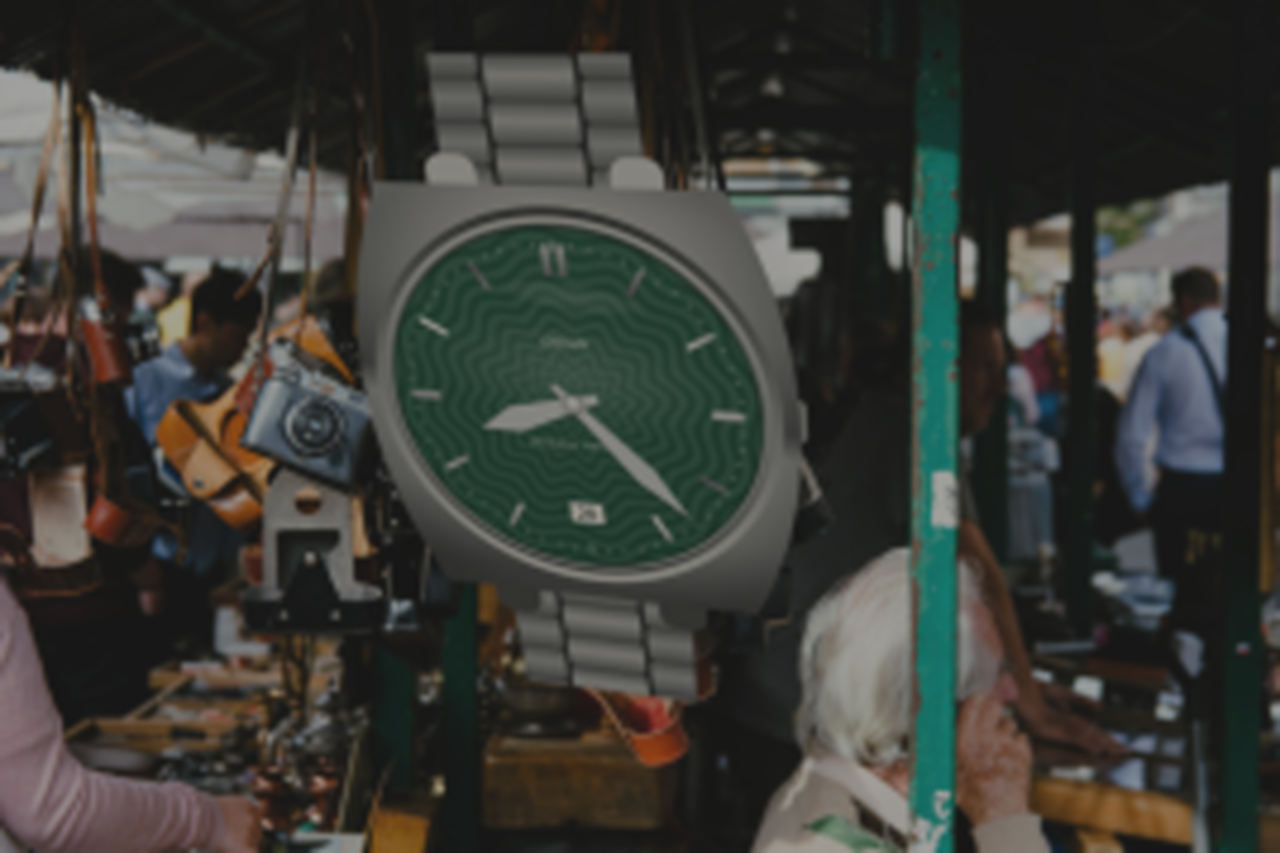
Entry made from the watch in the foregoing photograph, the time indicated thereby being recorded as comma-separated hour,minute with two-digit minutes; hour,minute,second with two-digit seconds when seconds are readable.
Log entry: 8,23
